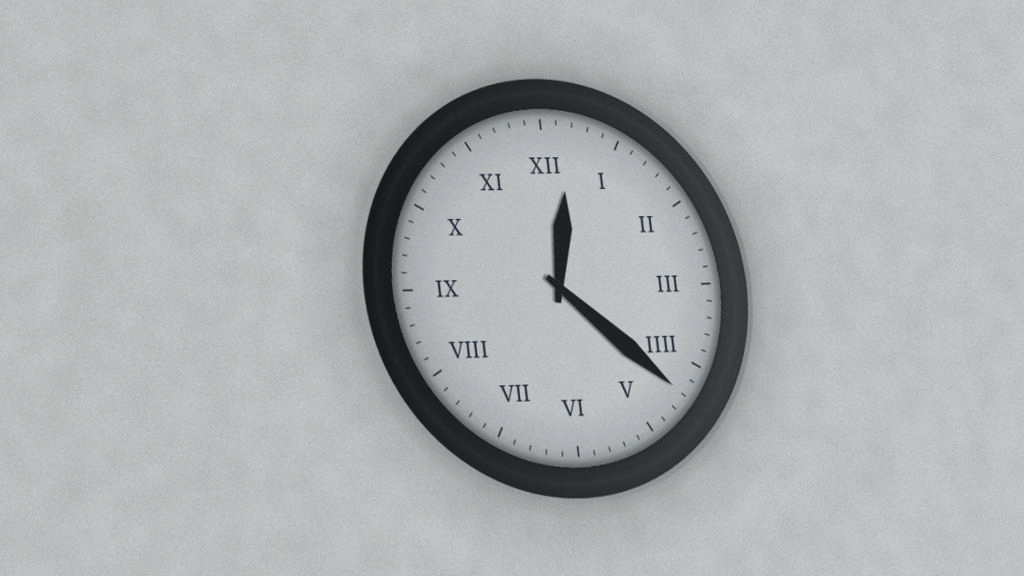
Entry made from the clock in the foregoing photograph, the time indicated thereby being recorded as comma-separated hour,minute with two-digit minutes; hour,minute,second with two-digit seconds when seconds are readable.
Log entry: 12,22
